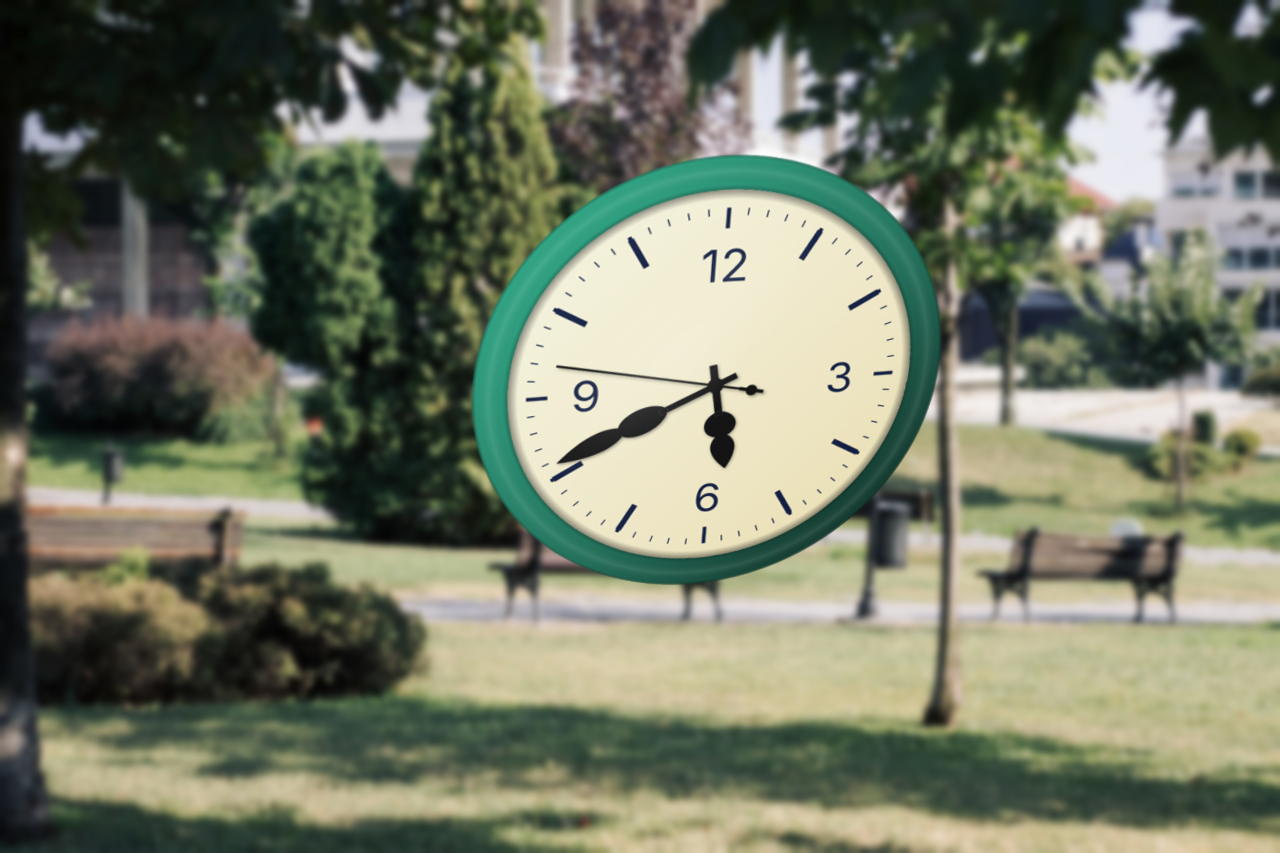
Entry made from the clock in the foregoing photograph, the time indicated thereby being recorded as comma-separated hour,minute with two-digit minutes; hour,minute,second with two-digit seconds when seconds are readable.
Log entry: 5,40,47
